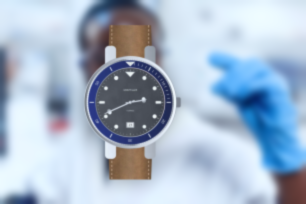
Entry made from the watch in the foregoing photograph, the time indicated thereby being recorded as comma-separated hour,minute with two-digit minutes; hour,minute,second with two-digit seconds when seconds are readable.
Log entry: 2,41
